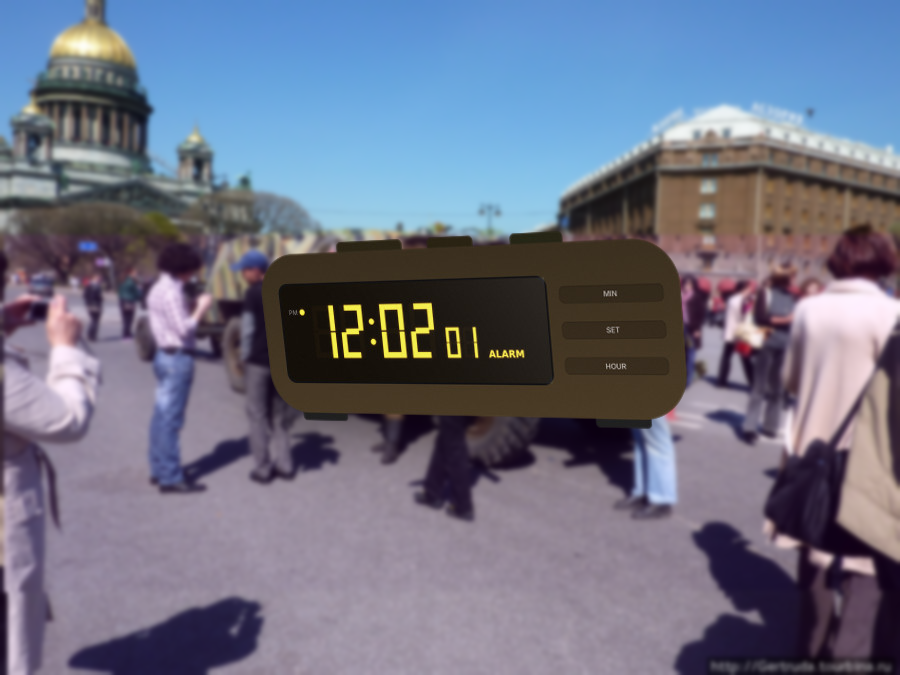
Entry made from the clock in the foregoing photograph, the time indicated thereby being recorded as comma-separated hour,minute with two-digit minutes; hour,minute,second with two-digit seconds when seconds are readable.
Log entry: 12,02,01
